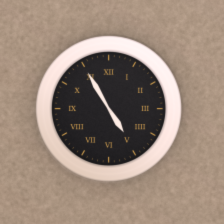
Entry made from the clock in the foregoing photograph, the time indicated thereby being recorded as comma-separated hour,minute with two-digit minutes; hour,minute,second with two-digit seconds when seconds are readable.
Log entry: 4,55
